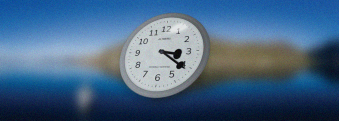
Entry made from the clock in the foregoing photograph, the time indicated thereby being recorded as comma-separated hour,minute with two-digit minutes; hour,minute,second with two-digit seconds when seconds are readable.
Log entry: 3,21
